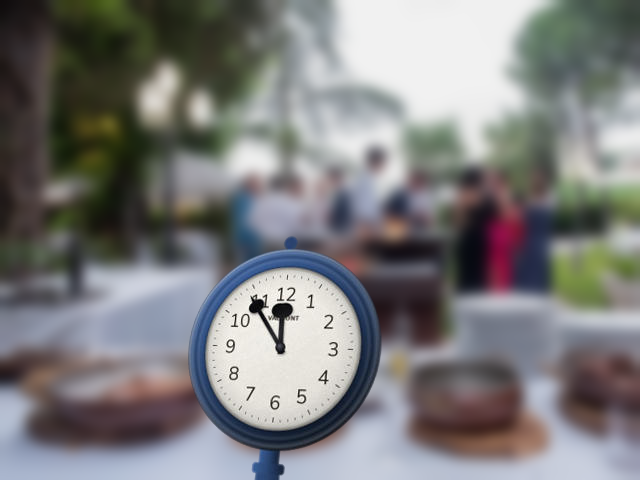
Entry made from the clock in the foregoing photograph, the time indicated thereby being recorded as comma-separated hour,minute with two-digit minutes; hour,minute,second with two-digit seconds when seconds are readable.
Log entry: 11,54
